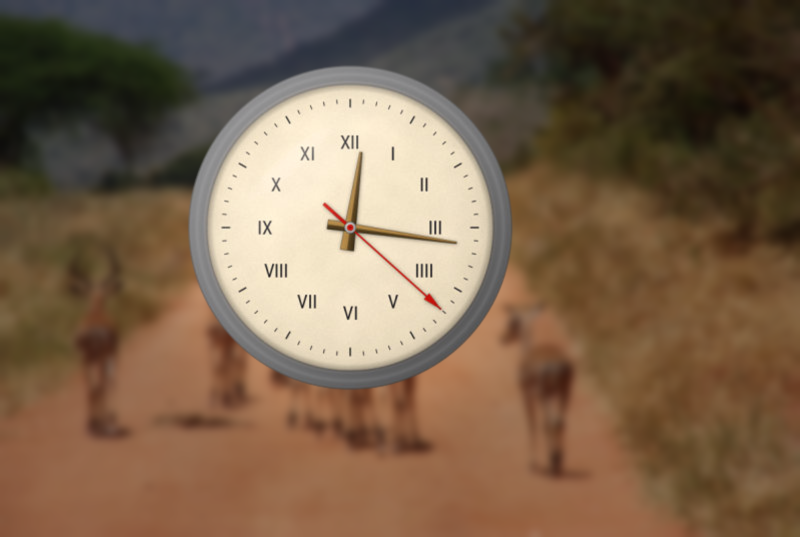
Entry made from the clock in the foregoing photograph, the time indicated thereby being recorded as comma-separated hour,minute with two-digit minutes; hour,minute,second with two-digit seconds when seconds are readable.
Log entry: 12,16,22
